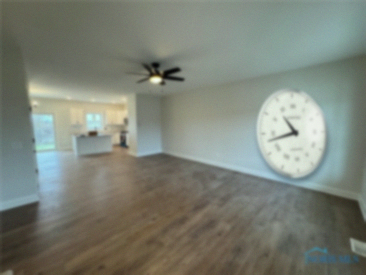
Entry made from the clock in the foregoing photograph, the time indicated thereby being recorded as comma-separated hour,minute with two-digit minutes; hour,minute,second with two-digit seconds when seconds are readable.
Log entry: 10,43
